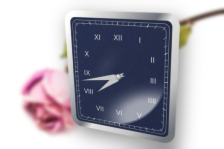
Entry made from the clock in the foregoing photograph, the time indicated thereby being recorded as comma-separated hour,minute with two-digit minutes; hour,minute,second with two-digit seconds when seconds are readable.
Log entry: 7,43
